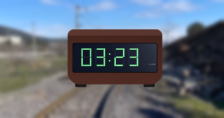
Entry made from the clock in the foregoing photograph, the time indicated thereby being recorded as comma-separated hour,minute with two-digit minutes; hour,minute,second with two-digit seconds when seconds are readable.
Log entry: 3,23
